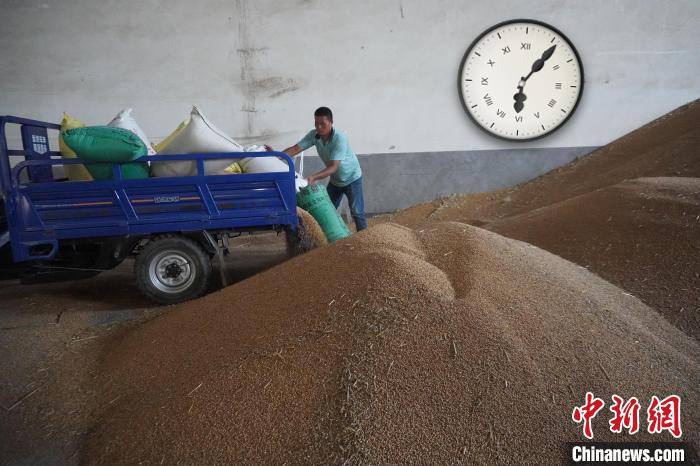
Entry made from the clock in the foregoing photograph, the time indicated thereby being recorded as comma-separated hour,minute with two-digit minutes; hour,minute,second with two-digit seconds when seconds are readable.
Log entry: 6,06
